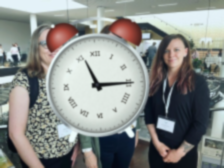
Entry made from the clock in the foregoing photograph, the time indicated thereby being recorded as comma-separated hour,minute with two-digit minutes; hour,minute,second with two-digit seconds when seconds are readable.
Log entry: 11,15
